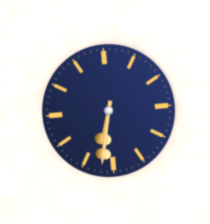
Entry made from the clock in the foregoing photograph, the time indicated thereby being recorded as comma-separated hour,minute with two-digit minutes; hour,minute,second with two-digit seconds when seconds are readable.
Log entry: 6,32
